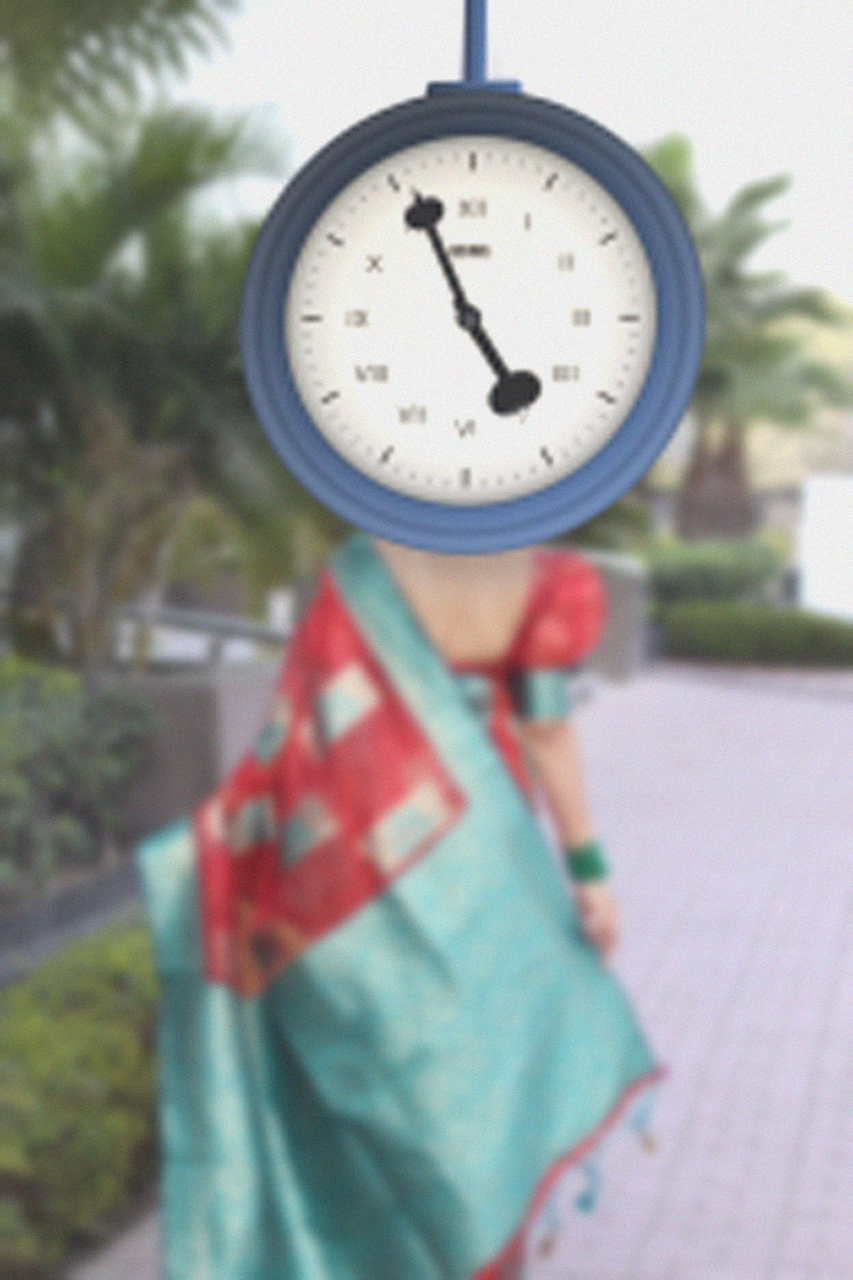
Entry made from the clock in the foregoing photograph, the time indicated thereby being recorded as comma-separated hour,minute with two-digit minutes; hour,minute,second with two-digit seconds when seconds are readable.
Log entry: 4,56
